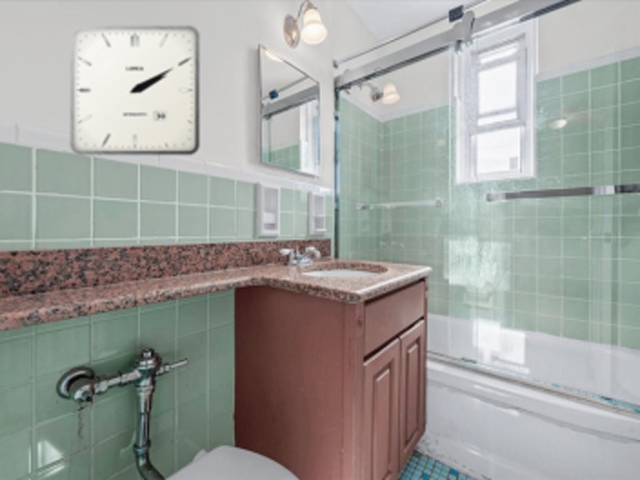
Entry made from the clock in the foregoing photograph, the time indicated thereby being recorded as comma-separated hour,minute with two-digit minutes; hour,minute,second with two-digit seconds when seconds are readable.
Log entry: 2,10
